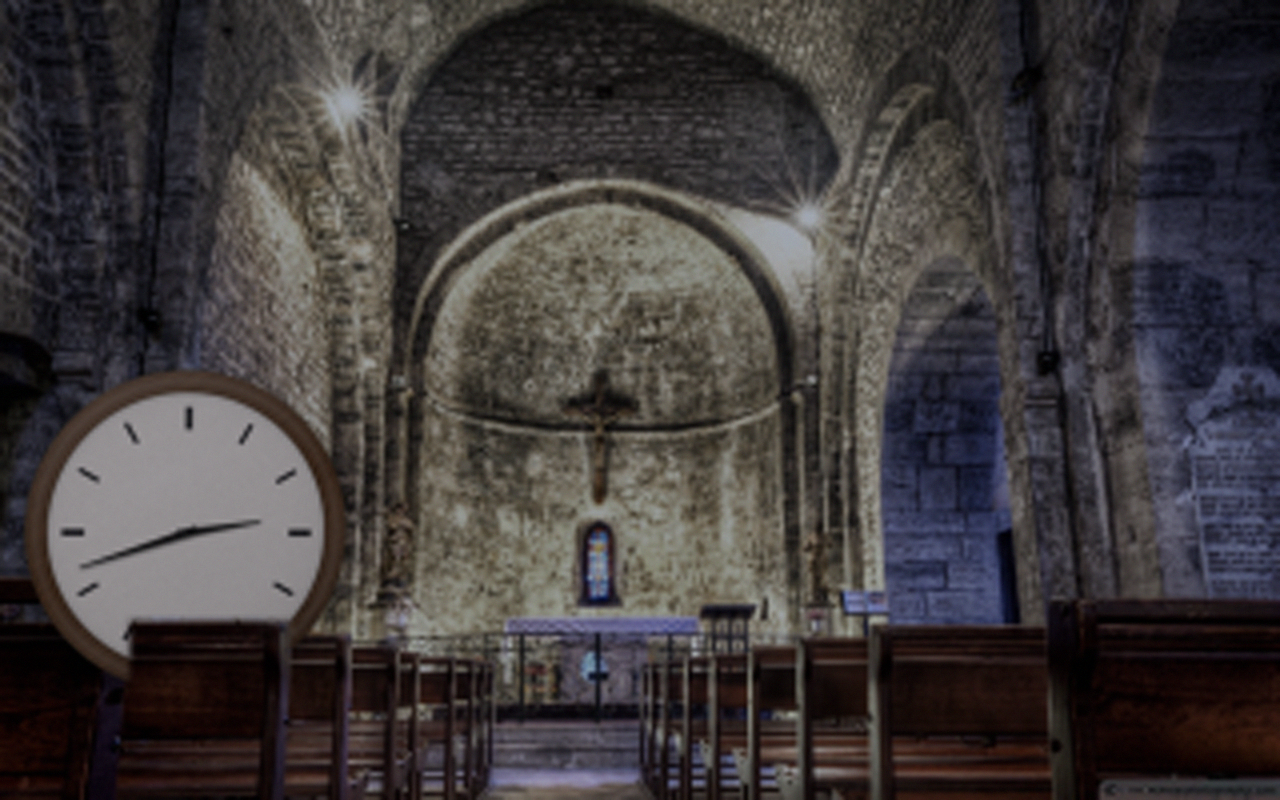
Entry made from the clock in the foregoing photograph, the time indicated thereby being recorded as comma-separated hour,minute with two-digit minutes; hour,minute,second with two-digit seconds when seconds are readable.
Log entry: 2,42
